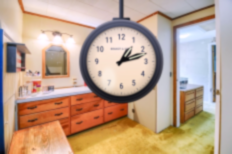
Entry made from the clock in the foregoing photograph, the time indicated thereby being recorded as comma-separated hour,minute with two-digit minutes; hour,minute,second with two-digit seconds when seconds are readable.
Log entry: 1,12
